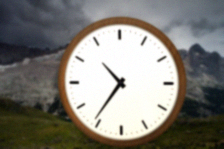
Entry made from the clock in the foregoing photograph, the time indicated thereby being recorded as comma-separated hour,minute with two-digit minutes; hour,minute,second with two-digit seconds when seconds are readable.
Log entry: 10,36
